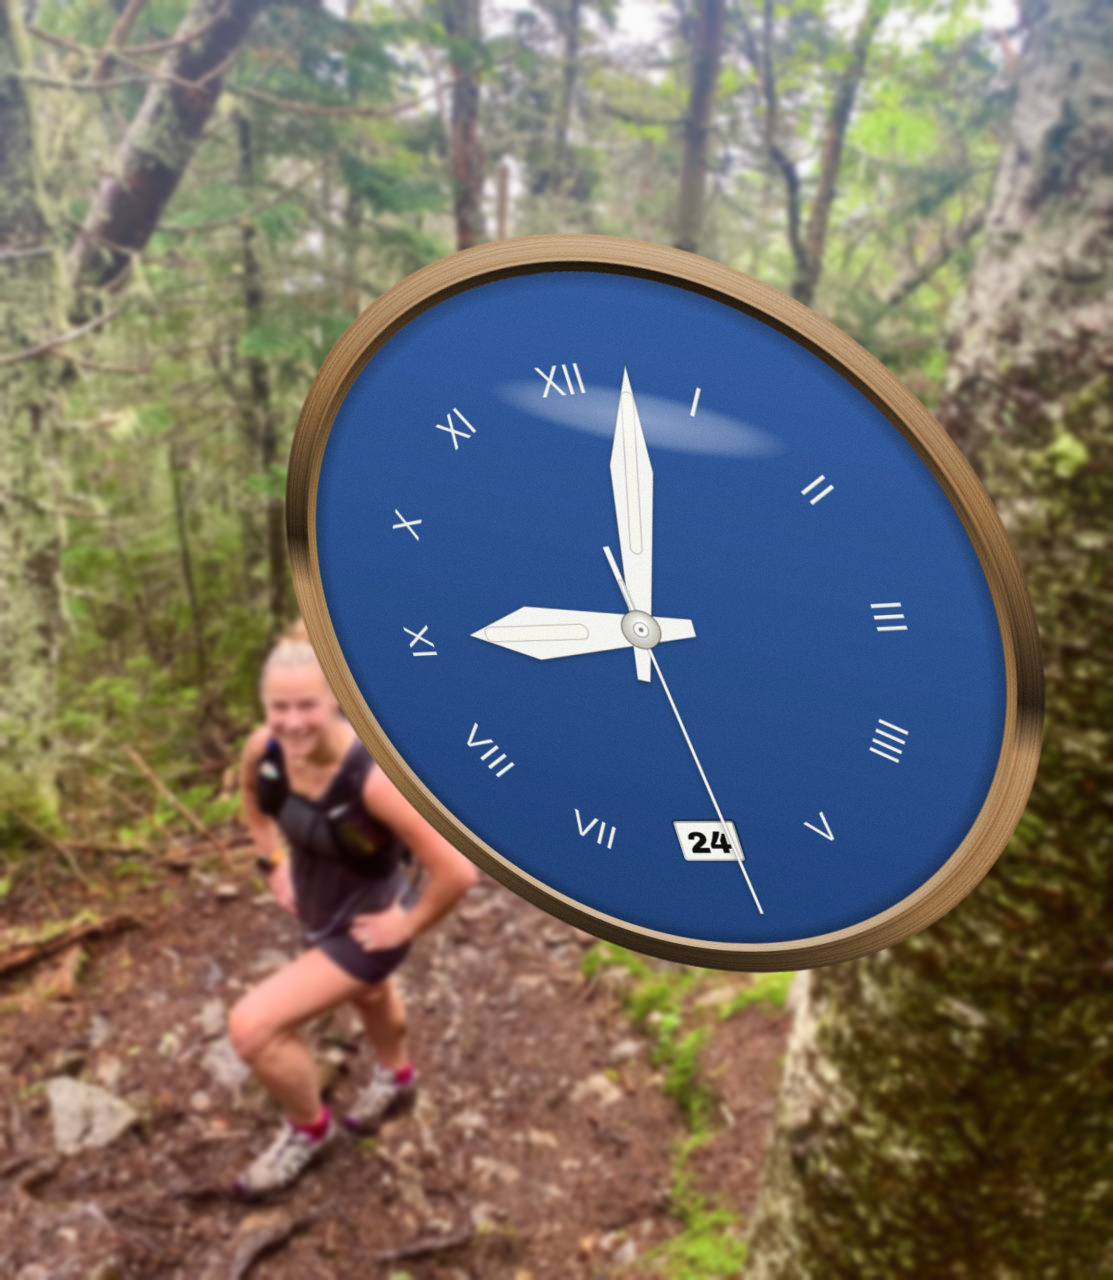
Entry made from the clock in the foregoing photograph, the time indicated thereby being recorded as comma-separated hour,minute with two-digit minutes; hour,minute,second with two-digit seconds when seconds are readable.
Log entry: 9,02,29
